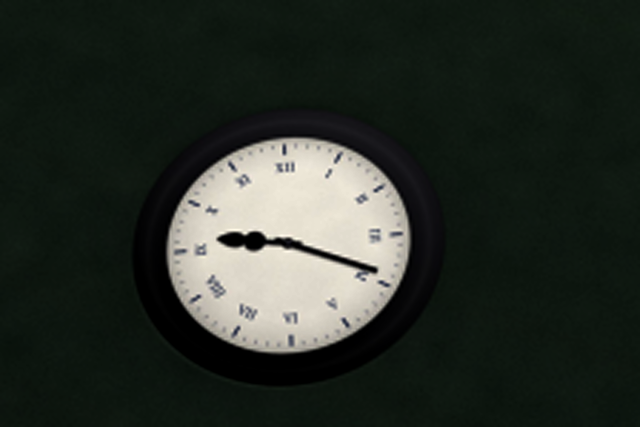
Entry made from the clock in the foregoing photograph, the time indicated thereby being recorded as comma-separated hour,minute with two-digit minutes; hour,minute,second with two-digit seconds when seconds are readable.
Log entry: 9,19
